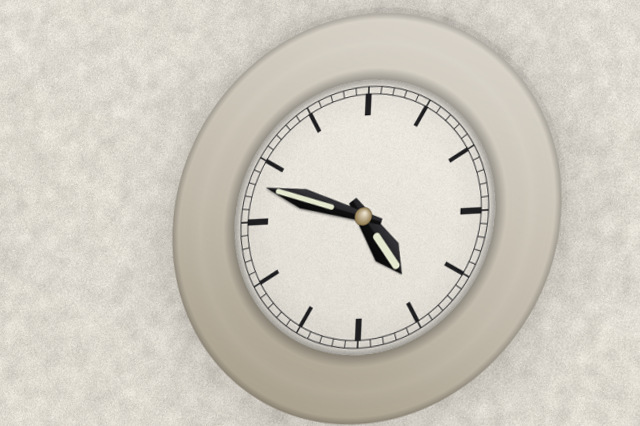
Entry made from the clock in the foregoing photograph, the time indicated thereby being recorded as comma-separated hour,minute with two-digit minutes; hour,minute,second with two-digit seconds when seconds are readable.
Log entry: 4,48
